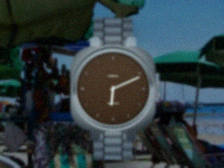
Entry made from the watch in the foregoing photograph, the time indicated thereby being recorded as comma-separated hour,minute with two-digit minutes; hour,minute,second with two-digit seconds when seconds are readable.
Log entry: 6,11
